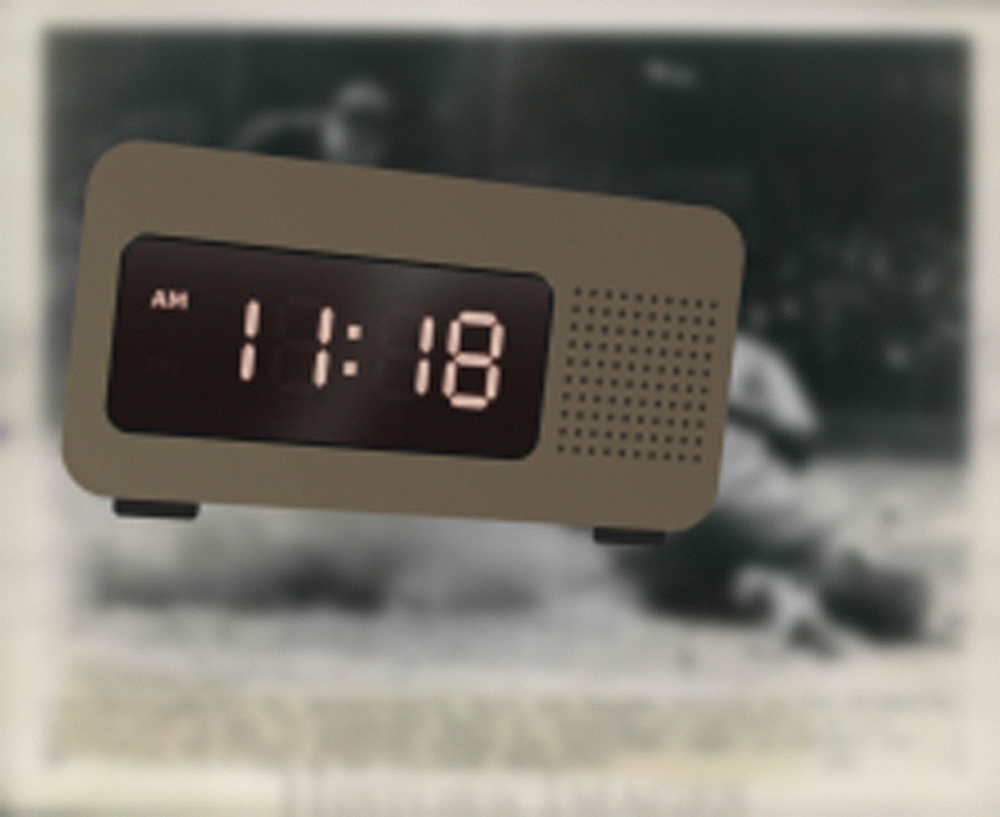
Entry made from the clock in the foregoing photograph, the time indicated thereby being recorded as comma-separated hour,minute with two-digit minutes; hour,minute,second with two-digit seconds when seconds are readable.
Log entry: 11,18
